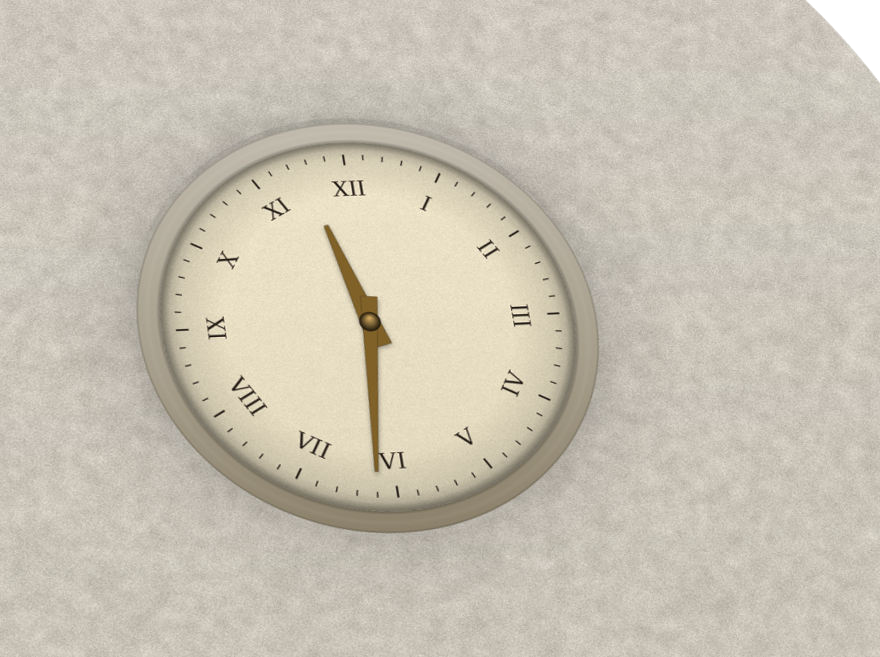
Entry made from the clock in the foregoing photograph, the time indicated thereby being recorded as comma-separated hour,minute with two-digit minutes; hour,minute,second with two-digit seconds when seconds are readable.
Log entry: 11,31
